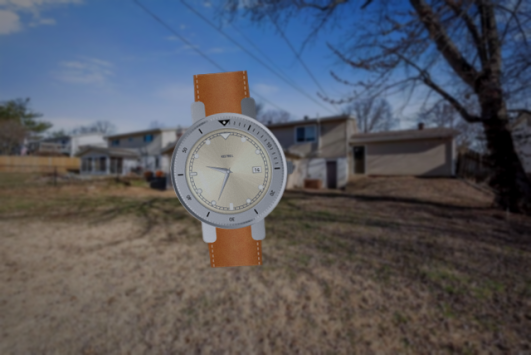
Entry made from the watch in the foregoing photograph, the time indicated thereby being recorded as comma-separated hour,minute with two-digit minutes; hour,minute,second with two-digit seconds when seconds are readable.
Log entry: 9,34
